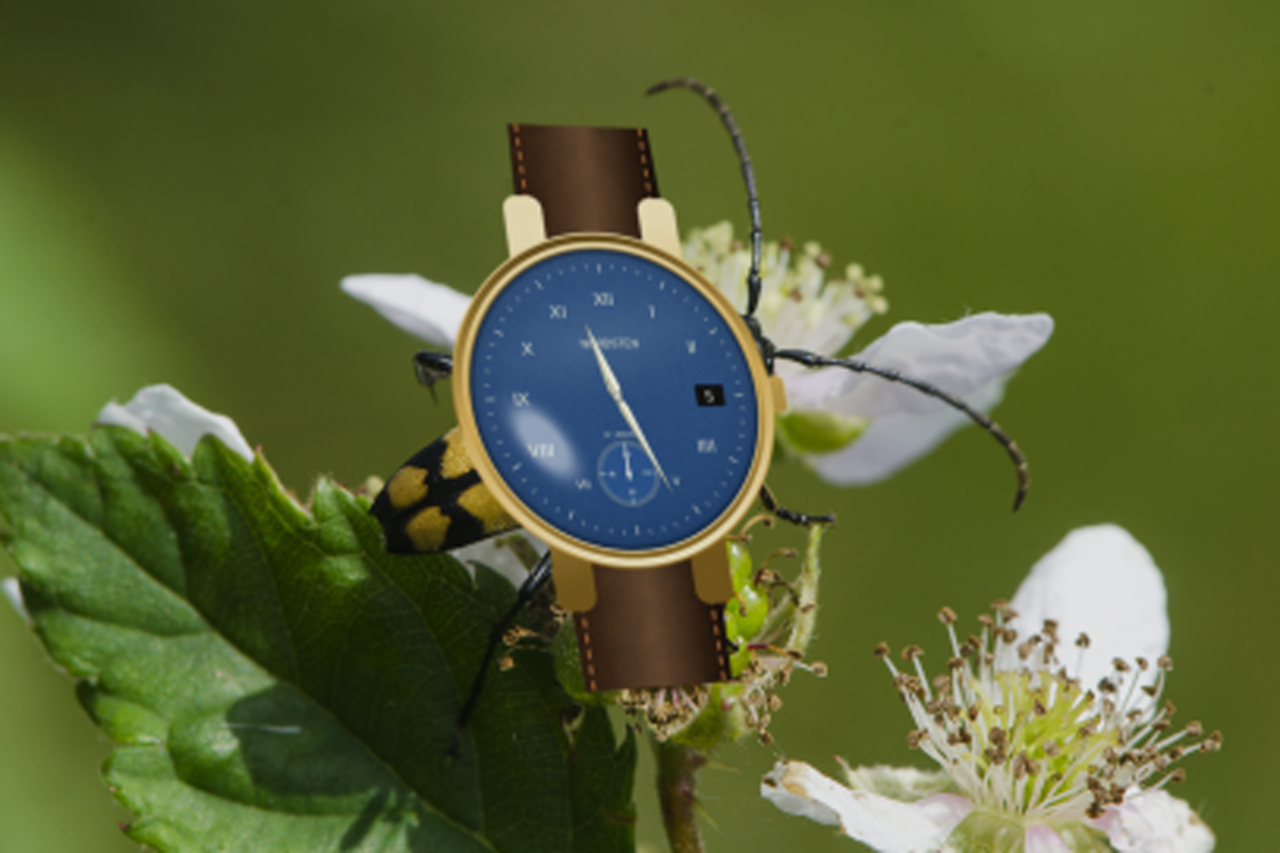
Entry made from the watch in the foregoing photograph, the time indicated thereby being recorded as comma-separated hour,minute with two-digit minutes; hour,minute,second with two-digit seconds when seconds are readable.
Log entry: 11,26
